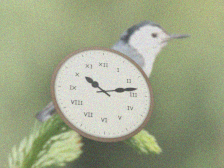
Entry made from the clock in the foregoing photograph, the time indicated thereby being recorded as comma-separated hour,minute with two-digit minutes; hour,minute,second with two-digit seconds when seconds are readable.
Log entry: 10,13
